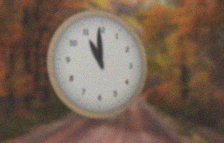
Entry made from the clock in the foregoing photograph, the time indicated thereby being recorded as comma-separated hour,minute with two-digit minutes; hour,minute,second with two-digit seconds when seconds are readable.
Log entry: 10,59
